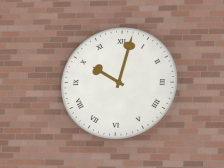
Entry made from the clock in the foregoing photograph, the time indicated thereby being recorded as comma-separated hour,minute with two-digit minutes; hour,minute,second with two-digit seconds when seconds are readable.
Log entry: 10,02
